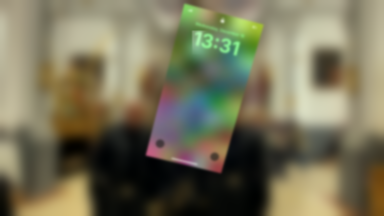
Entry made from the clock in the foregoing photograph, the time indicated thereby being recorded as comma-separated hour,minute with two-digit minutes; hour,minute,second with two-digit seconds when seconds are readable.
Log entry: 13,31
